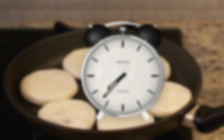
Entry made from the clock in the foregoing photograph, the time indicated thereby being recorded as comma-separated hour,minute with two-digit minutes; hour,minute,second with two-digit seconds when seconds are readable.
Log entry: 7,37
